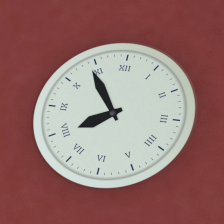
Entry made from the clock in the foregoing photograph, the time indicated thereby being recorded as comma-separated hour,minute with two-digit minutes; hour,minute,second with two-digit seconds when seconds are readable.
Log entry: 7,54
